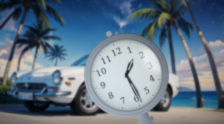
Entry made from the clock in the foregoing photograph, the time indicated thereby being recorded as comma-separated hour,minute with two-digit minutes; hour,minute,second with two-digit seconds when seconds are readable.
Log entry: 1,29
